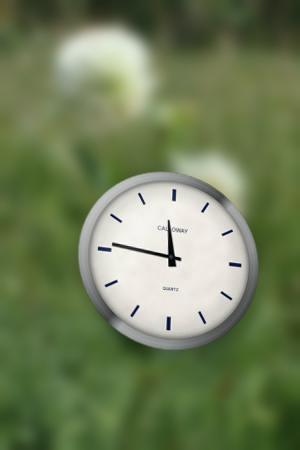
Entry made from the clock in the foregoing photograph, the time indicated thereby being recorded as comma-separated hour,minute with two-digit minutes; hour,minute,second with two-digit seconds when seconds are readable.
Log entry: 11,46
